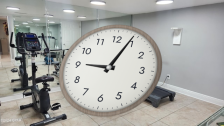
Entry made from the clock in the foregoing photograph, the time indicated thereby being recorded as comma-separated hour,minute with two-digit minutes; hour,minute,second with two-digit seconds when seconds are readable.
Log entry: 9,04
